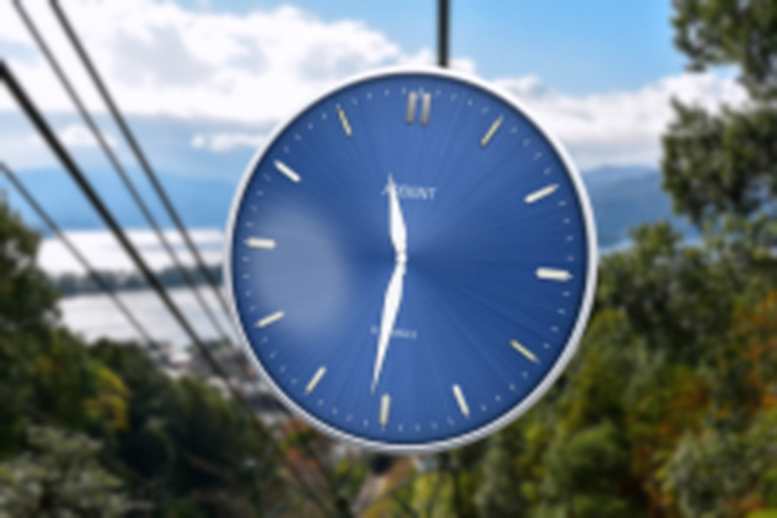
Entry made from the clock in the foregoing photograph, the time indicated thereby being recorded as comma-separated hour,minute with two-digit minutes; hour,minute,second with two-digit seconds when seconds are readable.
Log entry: 11,31
